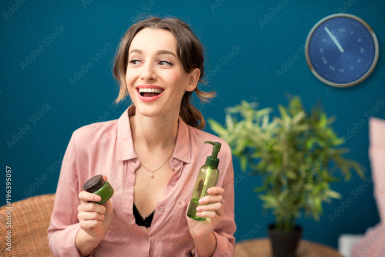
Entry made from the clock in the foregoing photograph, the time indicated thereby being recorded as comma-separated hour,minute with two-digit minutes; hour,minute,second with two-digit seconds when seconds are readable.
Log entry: 10,54
